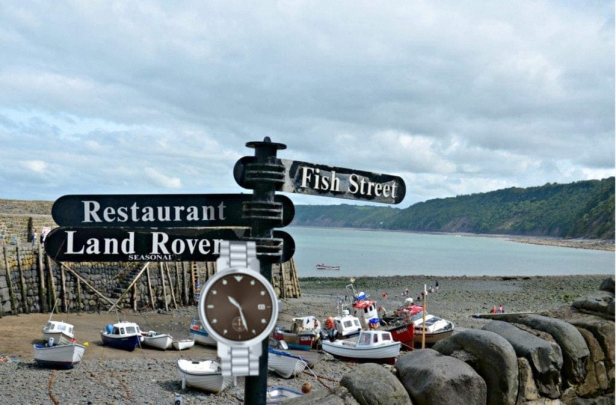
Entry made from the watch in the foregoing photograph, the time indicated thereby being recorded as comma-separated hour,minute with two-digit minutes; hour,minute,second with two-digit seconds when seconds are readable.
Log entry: 10,27
